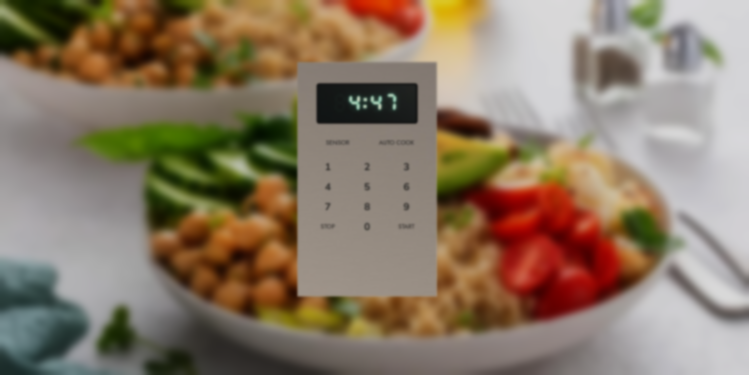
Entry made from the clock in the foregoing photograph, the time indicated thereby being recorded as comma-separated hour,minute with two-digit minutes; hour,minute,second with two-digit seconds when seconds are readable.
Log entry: 4,47
